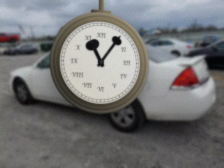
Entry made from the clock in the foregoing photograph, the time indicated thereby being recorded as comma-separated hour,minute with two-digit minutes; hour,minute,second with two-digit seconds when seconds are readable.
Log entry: 11,06
